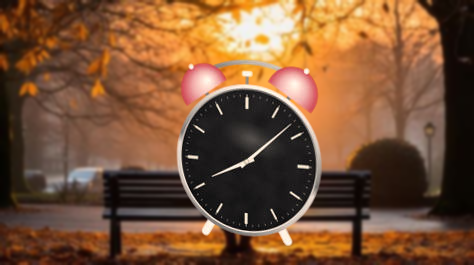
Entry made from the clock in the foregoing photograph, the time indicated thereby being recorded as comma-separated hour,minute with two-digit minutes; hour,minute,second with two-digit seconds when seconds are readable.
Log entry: 8,08
